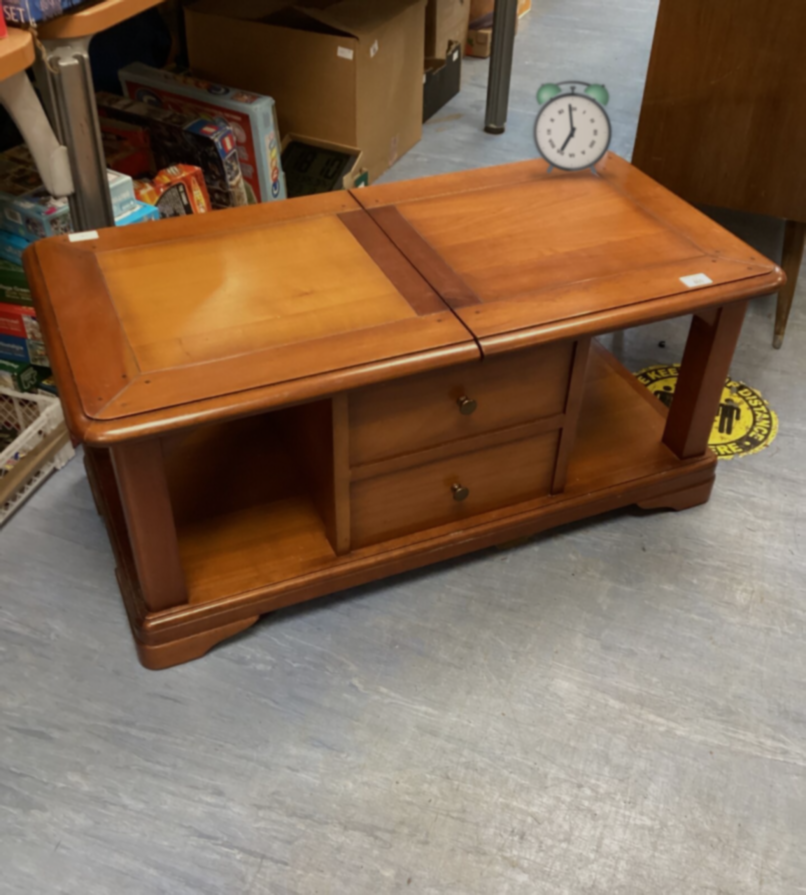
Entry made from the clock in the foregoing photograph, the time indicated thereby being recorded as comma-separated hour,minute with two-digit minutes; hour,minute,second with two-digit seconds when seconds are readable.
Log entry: 6,59
